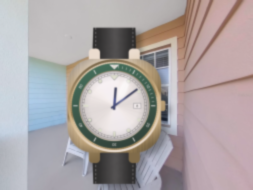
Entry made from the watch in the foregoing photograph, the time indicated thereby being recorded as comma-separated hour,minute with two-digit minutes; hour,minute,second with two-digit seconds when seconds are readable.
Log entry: 12,09
